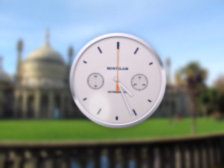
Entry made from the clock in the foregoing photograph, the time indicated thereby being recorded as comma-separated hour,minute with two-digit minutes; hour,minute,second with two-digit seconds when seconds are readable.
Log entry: 4,26
